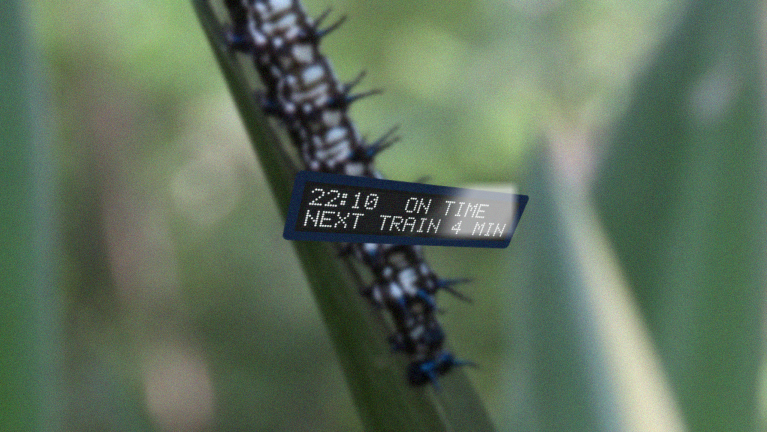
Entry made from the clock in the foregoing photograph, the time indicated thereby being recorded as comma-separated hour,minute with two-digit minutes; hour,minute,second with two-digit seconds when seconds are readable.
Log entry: 22,10
